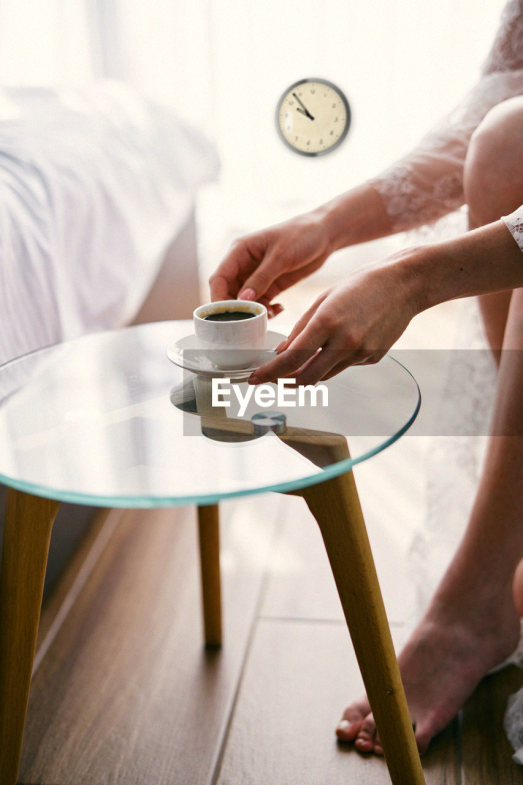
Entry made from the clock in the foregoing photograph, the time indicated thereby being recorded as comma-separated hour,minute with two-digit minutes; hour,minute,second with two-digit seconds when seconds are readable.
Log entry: 9,53
